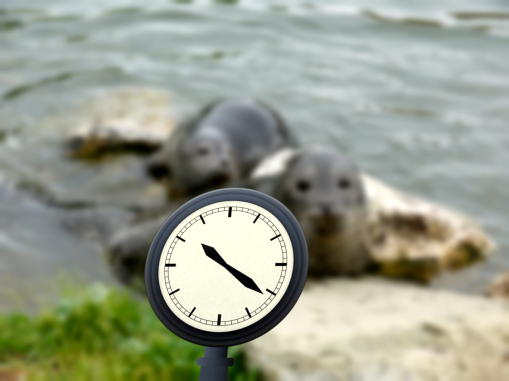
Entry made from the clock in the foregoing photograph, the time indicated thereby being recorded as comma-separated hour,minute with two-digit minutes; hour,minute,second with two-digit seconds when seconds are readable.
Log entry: 10,21
